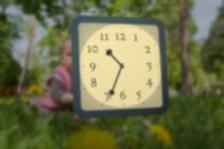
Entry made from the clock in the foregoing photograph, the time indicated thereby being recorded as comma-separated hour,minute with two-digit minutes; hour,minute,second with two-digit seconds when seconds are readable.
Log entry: 10,34
